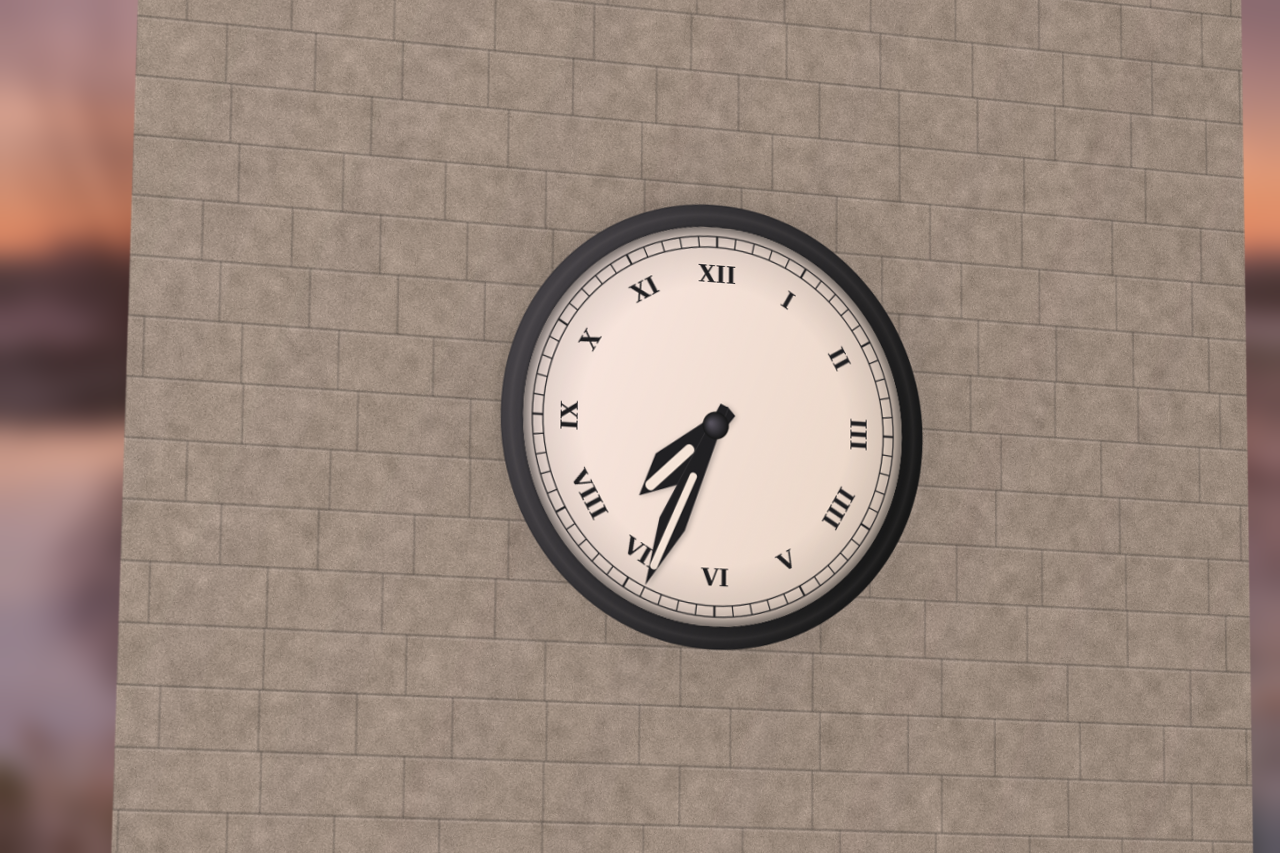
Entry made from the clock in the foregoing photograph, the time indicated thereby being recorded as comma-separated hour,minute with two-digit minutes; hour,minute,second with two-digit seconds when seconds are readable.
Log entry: 7,34
